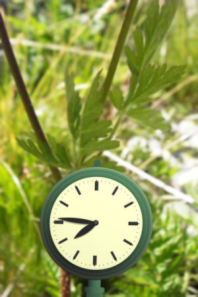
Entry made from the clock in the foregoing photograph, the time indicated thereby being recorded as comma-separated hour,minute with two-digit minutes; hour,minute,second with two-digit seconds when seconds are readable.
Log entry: 7,46
